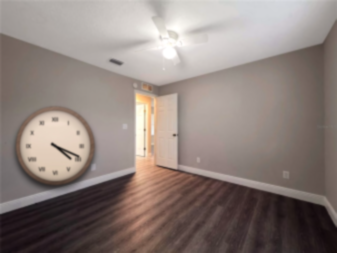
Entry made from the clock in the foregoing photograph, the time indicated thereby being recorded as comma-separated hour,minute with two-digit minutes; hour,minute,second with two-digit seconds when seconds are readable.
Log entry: 4,19
